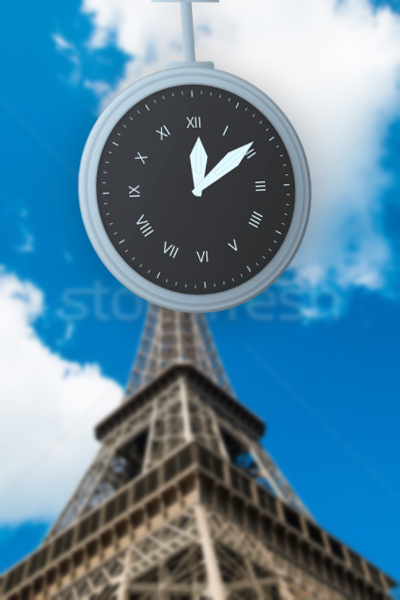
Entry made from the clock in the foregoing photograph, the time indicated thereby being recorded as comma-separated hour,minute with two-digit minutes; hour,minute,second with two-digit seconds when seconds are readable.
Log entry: 12,09
